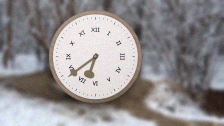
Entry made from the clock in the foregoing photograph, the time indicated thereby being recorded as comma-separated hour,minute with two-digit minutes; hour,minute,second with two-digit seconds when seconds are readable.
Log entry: 6,39
